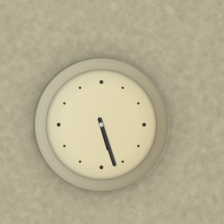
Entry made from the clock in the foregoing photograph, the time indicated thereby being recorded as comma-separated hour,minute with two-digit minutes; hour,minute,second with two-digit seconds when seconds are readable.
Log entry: 5,27
